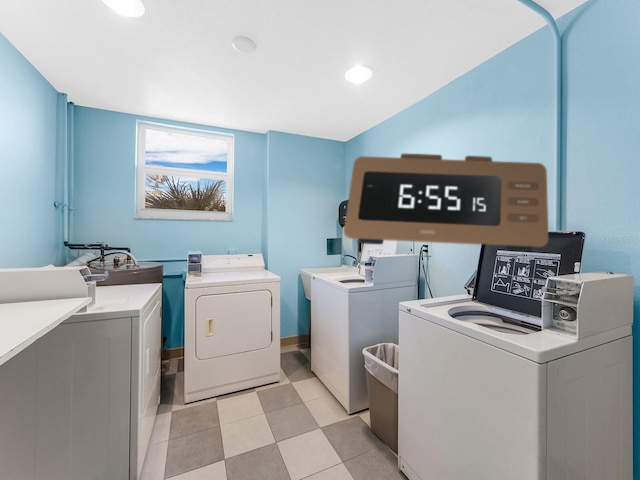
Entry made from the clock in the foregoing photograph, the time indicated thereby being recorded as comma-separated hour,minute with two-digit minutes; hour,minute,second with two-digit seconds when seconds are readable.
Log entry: 6,55,15
